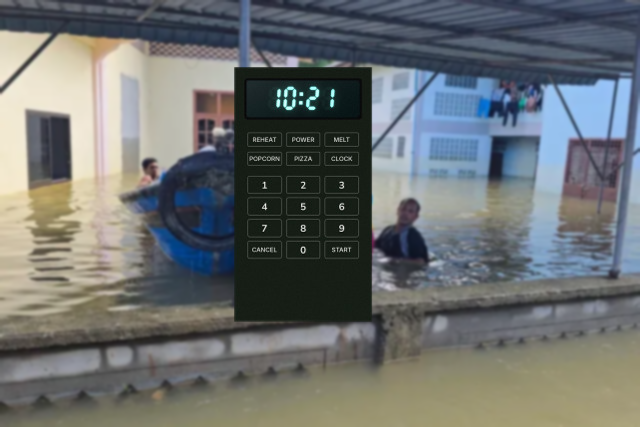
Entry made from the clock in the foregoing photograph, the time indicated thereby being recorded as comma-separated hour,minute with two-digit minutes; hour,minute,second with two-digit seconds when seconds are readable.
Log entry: 10,21
